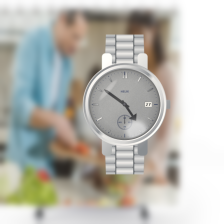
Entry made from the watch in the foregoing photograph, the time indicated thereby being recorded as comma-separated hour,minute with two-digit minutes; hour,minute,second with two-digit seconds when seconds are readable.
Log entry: 4,51
